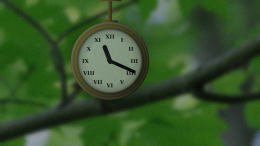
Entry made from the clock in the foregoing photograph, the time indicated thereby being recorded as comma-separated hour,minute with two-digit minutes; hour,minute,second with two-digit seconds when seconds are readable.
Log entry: 11,19
